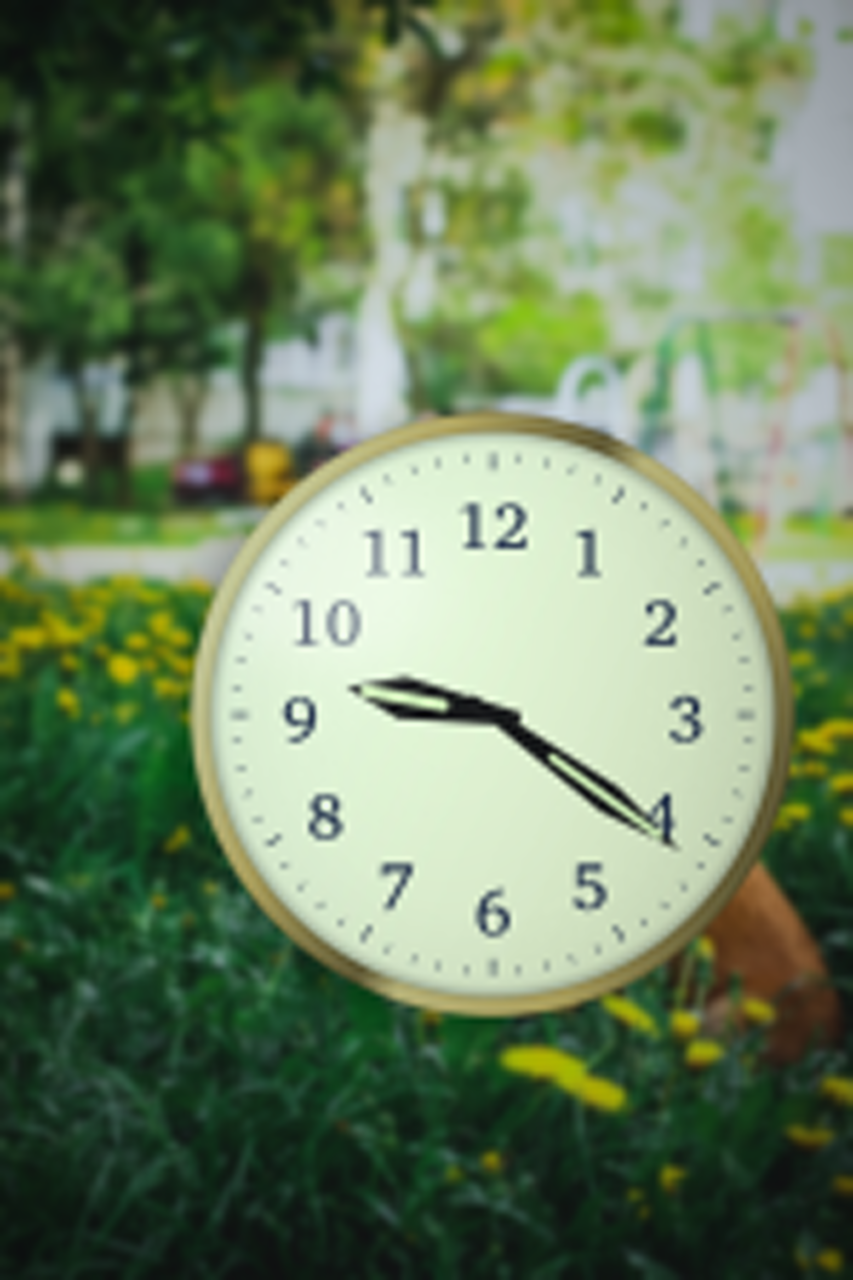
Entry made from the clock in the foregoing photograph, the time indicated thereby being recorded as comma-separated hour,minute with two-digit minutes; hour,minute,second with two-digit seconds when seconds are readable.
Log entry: 9,21
